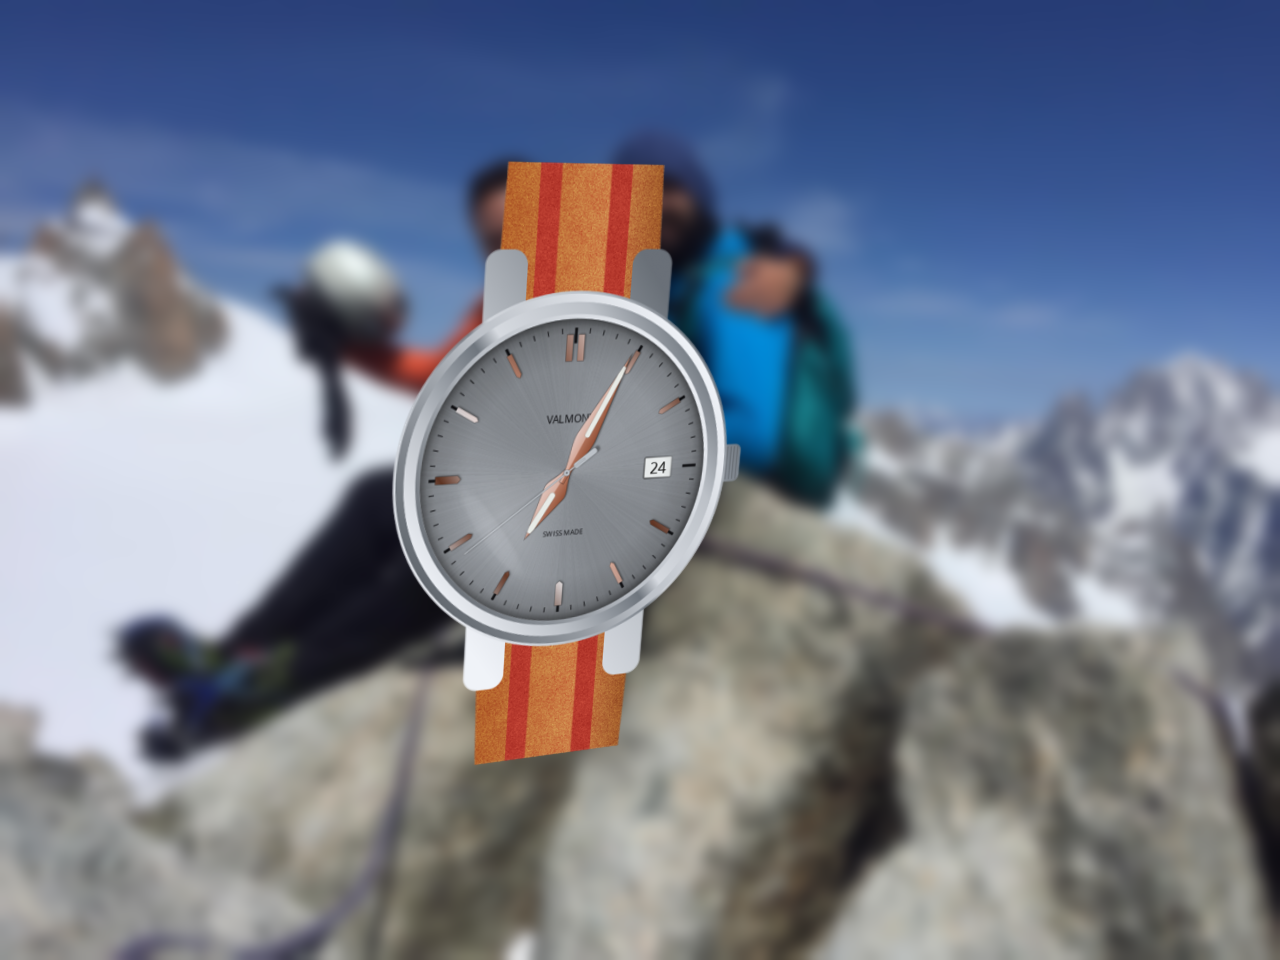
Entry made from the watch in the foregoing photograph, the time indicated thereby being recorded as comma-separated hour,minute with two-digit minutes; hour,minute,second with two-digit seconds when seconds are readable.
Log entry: 7,04,39
